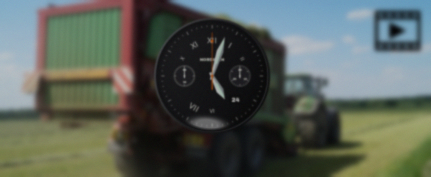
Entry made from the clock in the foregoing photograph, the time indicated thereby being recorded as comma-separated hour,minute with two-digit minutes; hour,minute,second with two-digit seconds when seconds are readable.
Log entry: 5,03
